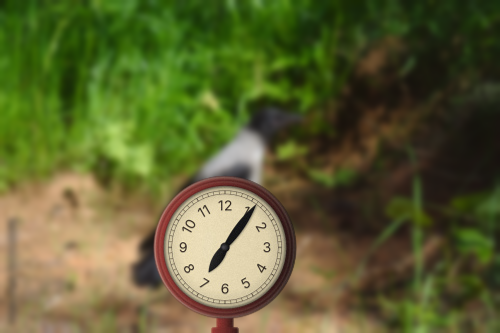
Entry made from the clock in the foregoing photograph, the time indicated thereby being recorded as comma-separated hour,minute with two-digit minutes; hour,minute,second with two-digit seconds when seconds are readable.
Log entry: 7,06
